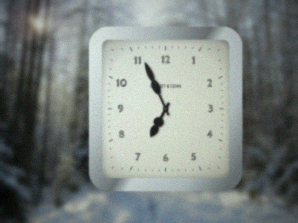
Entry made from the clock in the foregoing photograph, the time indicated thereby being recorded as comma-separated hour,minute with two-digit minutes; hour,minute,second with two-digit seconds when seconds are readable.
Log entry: 6,56
